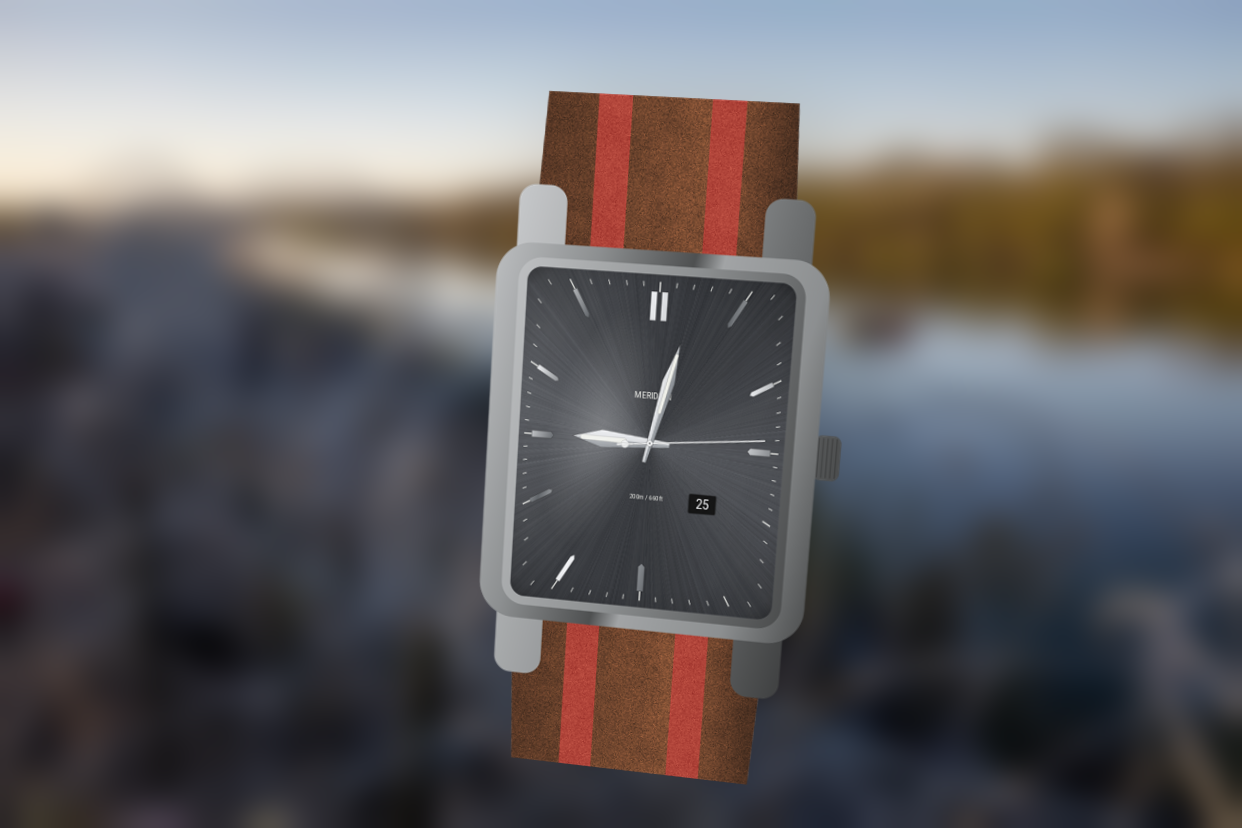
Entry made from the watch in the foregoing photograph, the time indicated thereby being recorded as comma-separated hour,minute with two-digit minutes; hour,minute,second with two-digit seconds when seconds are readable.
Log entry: 9,02,14
